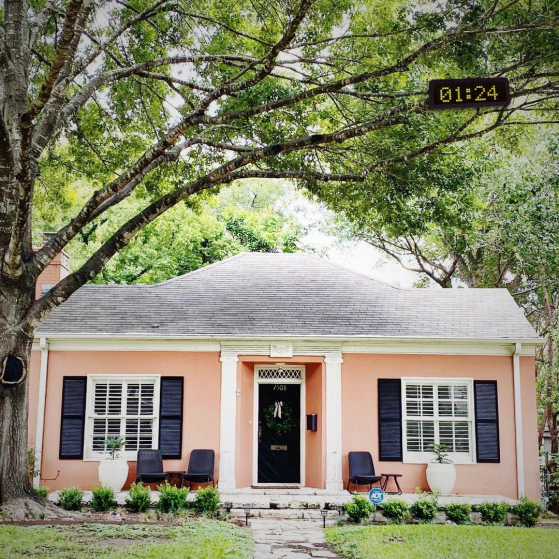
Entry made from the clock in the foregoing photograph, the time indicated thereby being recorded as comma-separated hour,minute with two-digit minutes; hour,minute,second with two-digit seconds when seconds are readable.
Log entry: 1,24
